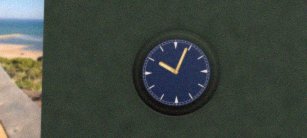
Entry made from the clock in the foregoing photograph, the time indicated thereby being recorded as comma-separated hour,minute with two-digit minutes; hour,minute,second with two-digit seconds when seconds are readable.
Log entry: 10,04
